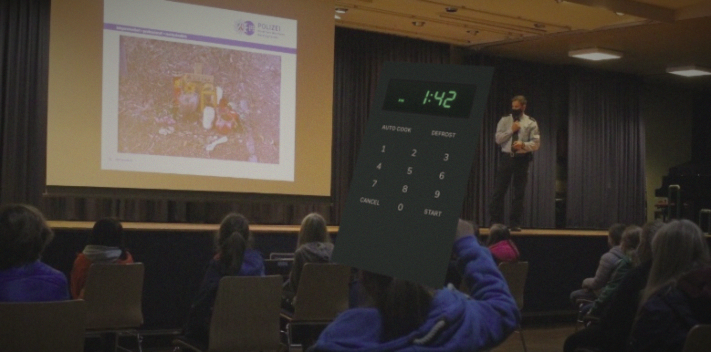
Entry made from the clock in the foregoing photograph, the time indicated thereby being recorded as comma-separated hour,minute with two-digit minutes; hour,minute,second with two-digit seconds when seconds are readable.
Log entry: 1,42
